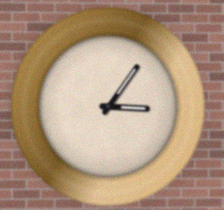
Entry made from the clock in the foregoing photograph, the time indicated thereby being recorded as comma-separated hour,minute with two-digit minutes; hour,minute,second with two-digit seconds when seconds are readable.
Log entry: 3,06
